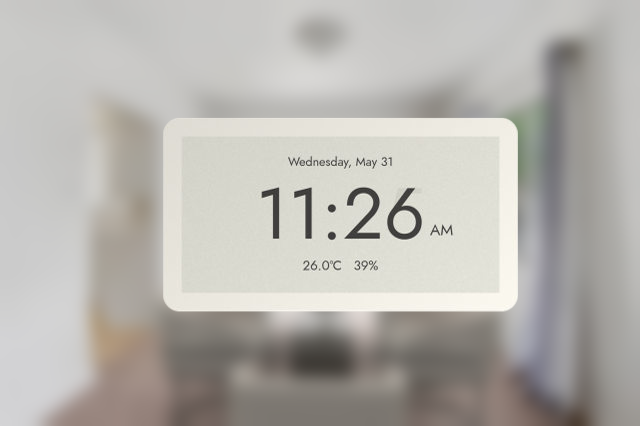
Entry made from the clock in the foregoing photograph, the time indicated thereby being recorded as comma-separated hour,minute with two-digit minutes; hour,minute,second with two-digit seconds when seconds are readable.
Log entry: 11,26
